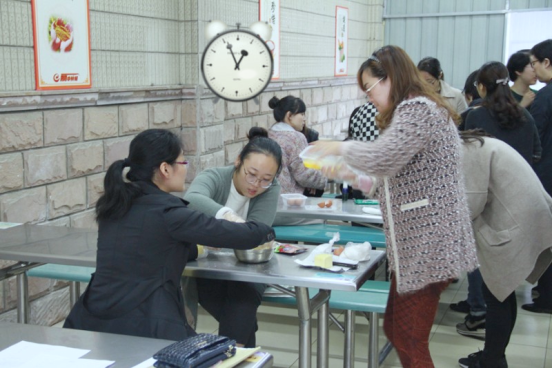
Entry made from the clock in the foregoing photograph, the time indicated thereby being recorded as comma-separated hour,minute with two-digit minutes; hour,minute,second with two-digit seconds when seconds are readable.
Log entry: 12,56
